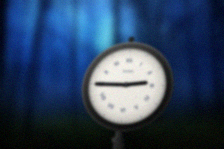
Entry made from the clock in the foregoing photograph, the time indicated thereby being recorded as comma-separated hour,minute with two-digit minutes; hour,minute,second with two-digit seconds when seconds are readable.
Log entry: 2,45
